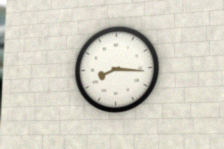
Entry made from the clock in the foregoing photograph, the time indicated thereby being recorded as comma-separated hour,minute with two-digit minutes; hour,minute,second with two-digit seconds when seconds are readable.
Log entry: 8,16
